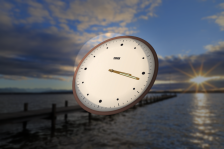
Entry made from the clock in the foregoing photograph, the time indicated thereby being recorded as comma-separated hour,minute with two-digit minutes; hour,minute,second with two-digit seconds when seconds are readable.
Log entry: 3,17
